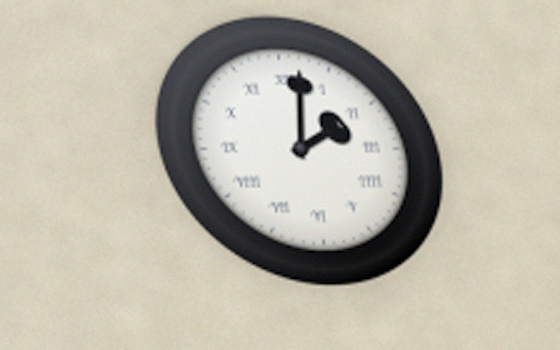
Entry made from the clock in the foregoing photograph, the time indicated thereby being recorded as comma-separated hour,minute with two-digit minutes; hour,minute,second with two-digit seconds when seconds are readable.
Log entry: 2,02
